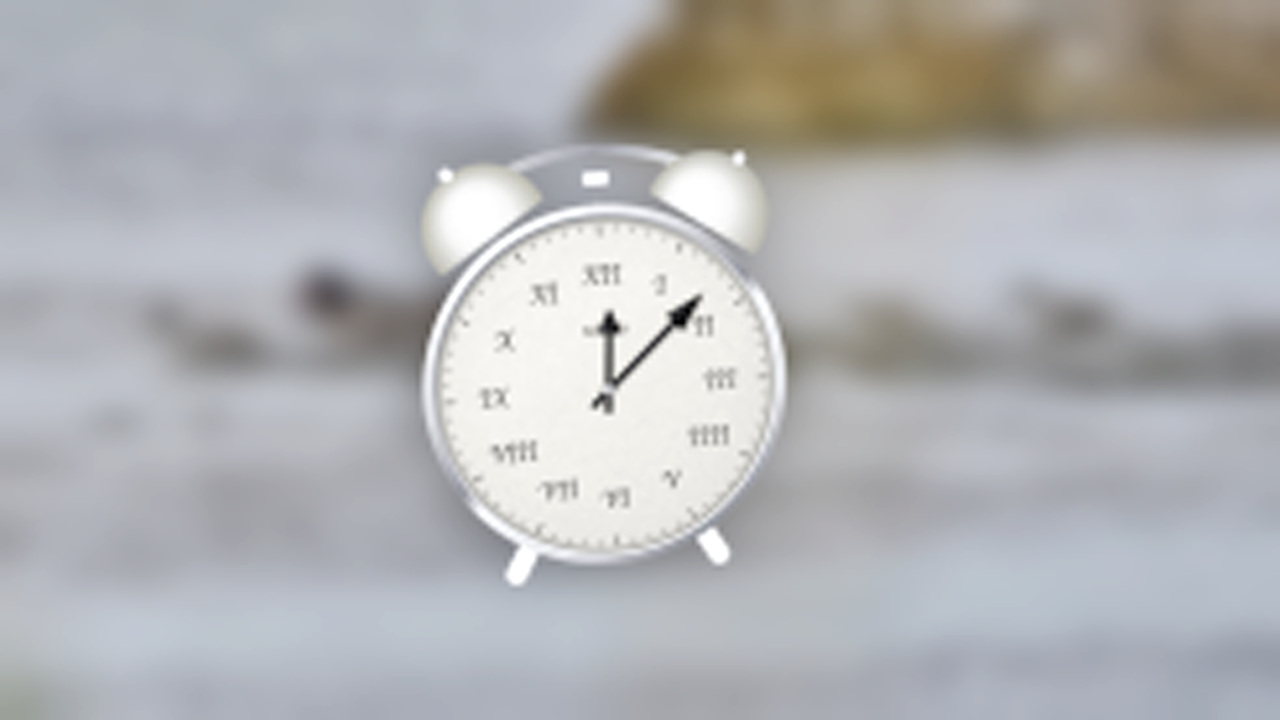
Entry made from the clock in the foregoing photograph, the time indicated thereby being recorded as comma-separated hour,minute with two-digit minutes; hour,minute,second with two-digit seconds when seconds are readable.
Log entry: 12,08
